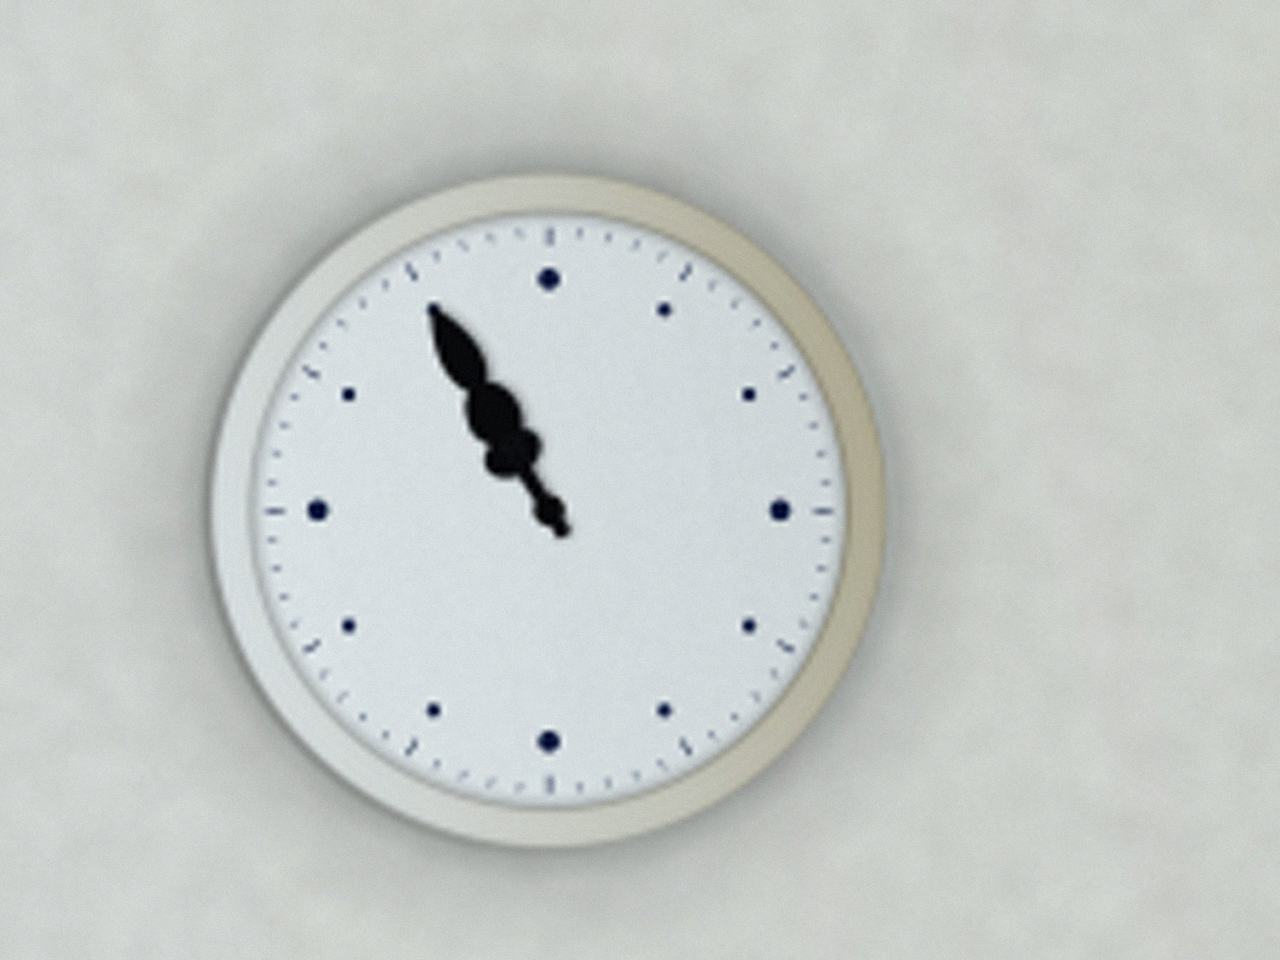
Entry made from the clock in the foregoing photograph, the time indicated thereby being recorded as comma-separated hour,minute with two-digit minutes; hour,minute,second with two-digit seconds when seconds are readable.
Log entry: 10,55
